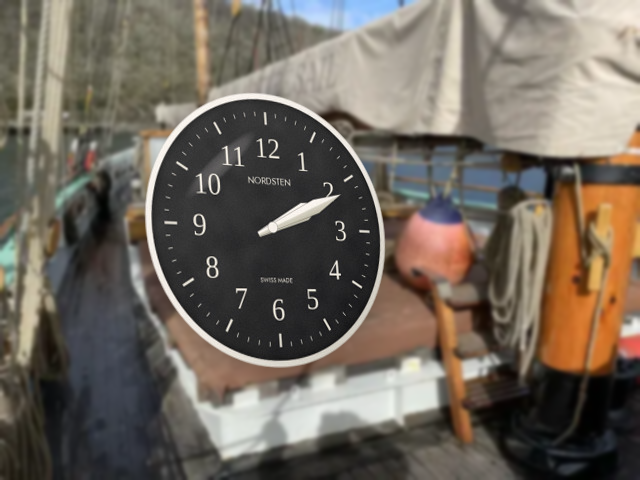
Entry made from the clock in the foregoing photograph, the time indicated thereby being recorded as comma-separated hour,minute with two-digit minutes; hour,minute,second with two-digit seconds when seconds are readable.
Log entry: 2,11
